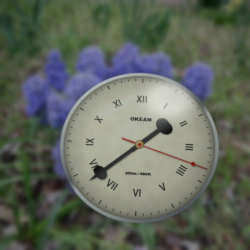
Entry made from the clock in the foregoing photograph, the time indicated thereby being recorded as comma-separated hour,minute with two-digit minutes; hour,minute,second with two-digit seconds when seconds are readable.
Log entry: 1,38,18
